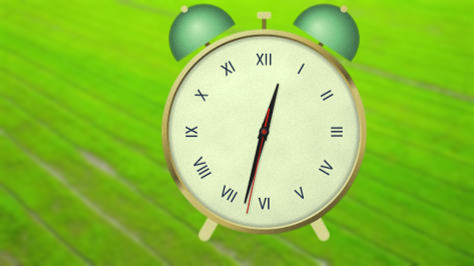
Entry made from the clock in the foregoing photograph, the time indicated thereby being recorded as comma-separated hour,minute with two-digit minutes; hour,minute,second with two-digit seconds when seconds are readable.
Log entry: 12,32,32
